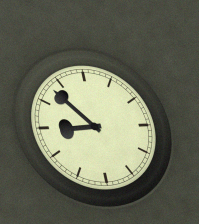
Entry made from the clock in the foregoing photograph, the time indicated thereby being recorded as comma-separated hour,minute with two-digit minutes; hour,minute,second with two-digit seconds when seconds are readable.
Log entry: 8,53
